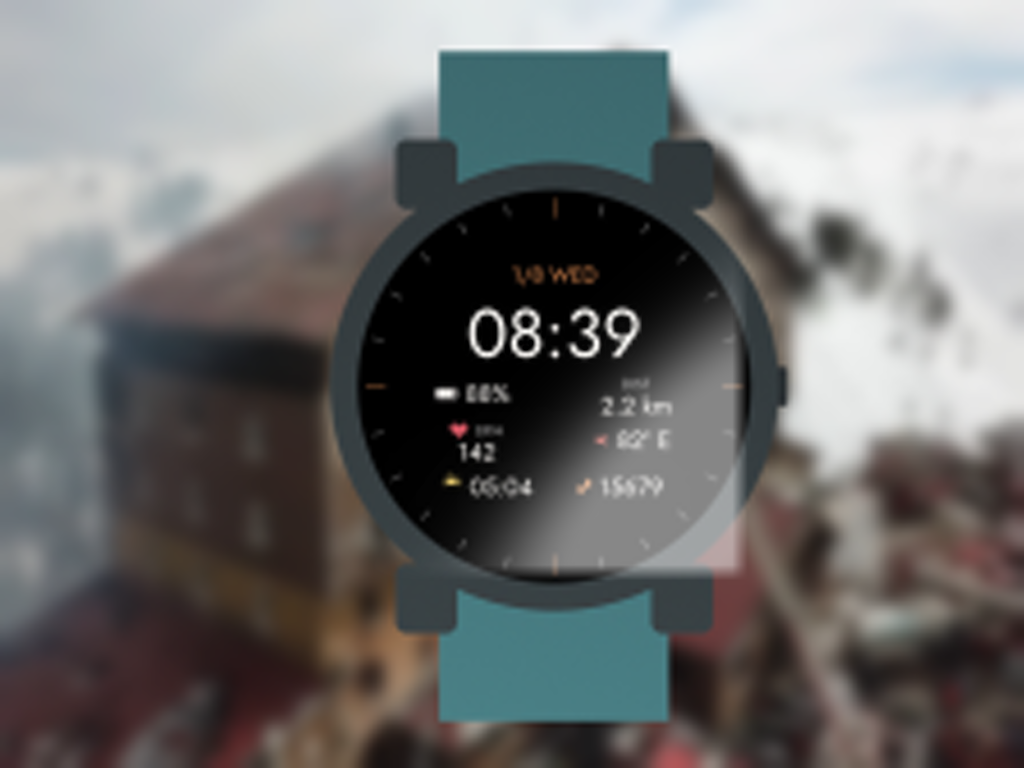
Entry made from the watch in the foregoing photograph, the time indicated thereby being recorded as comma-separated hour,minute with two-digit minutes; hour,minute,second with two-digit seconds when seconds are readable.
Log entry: 8,39
